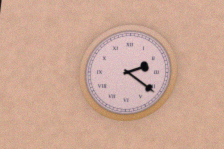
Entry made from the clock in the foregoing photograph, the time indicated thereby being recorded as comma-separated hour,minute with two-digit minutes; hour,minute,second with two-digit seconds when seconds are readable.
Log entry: 2,21
